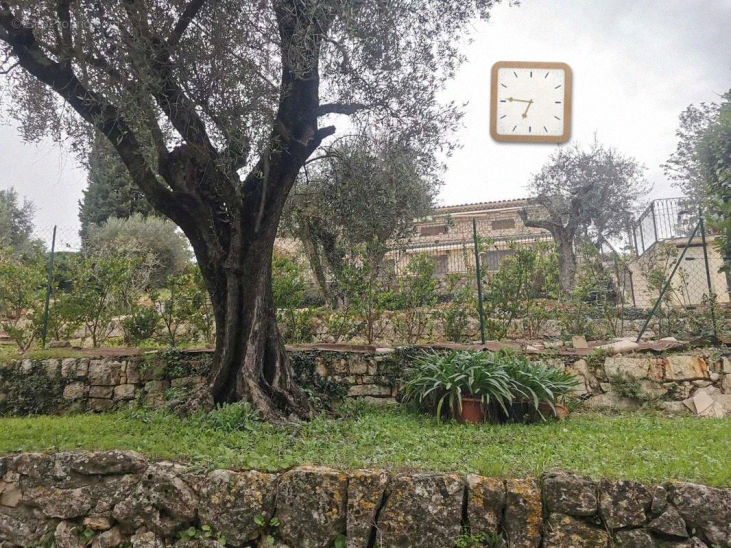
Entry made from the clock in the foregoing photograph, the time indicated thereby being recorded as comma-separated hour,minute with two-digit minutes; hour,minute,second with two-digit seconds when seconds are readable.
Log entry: 6,46
